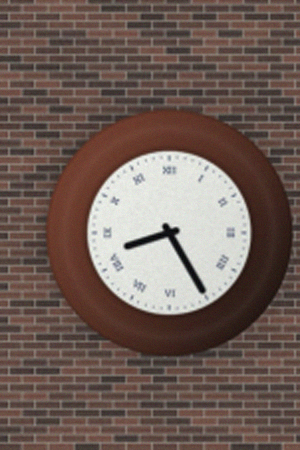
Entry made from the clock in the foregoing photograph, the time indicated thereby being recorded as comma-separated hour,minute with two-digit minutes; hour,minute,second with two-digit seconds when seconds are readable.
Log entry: 8,25
